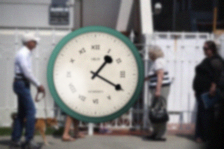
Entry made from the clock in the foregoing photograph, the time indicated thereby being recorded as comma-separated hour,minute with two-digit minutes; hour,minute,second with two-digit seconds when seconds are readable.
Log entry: 1,20
